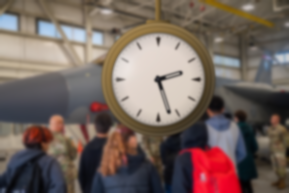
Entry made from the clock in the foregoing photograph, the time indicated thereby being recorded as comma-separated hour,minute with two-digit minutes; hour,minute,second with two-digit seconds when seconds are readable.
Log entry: 2,27
